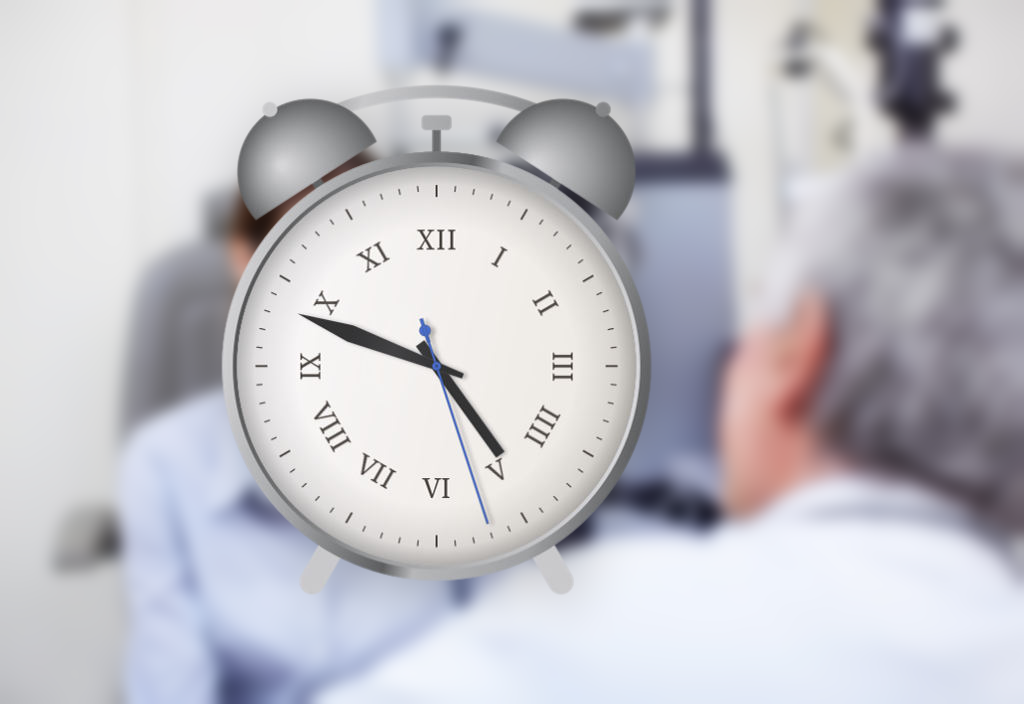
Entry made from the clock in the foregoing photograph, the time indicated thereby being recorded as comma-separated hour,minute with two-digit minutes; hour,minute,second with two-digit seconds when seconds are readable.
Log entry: 4,48,27
